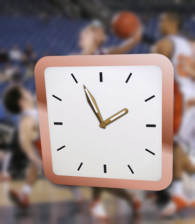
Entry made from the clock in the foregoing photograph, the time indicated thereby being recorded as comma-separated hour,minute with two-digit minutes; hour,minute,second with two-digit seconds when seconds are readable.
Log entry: 1,56
